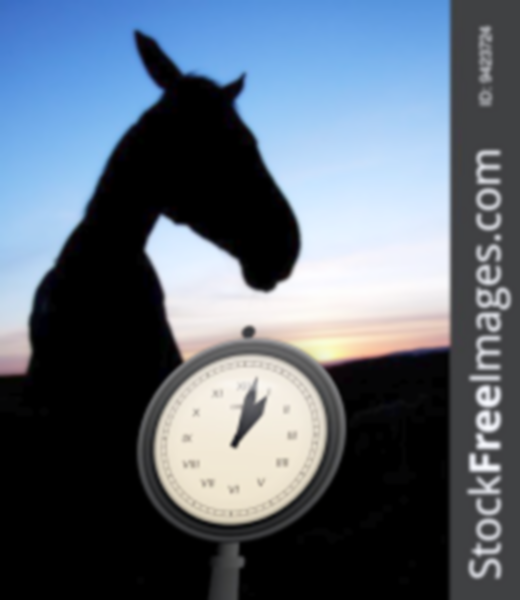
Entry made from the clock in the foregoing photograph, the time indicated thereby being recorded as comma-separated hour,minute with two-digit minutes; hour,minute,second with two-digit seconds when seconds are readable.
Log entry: 1,02
